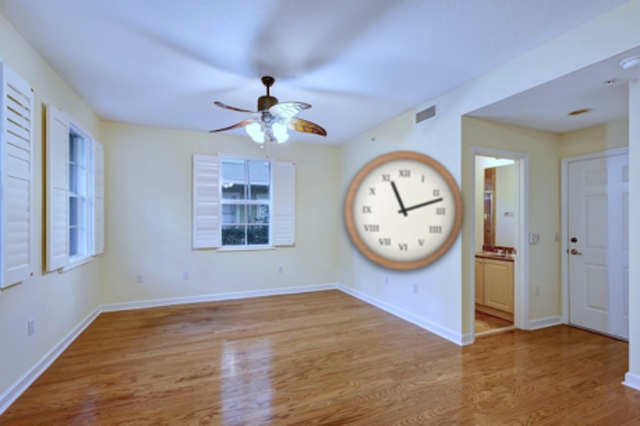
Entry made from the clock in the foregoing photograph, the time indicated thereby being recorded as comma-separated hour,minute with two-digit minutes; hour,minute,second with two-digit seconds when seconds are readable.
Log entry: 11,12
